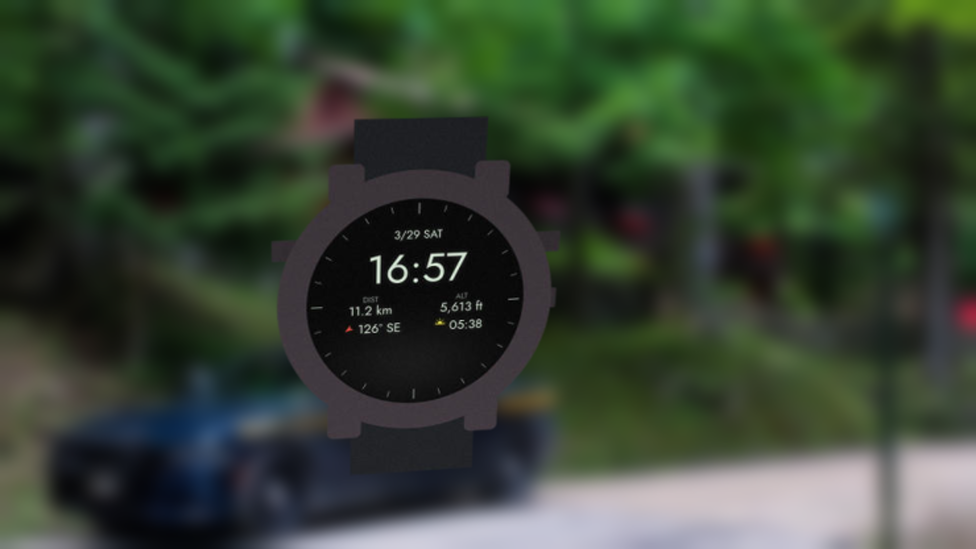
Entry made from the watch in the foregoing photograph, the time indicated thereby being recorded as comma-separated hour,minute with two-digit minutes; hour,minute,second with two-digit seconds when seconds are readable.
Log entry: 16,57
